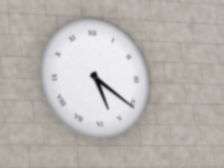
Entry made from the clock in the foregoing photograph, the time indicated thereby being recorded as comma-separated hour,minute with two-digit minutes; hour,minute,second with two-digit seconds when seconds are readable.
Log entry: 5,21
